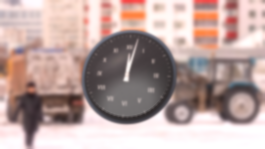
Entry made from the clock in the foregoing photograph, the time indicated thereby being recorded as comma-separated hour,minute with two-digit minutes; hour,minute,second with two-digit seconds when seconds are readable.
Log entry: 12,02
